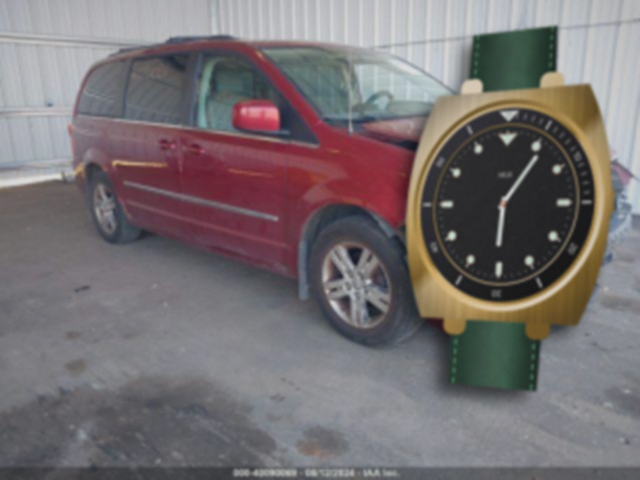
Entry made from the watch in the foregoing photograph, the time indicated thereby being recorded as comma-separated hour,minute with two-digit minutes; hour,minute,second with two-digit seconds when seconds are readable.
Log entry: 6,06
